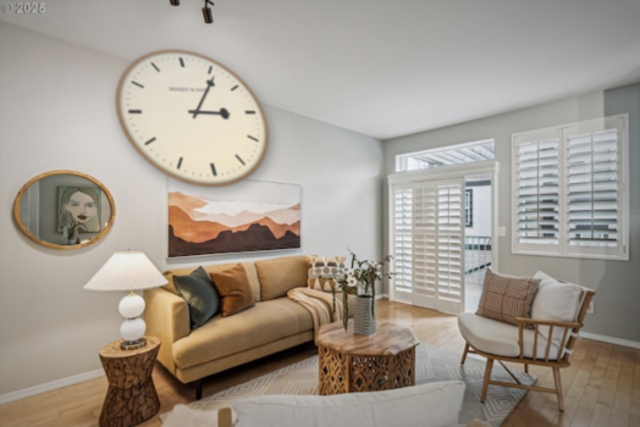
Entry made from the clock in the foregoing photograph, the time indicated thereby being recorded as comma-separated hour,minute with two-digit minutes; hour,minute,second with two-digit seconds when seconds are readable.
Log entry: 3,06
